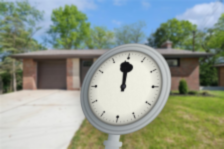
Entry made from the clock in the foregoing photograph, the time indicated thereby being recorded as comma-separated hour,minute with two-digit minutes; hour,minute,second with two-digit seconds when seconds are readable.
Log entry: 11,59
